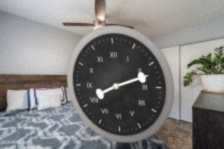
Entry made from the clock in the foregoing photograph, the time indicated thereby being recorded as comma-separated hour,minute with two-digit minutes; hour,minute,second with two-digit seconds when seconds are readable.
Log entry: 8,12
